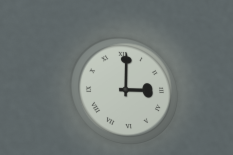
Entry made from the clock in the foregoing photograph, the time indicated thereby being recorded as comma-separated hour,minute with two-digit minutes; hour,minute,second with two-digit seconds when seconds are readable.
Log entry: 3,01
